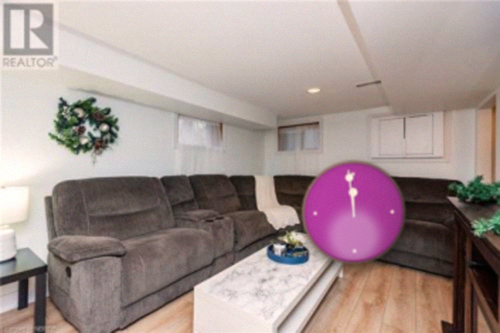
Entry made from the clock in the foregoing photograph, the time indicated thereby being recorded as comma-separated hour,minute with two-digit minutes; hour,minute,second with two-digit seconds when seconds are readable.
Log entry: 11,59
